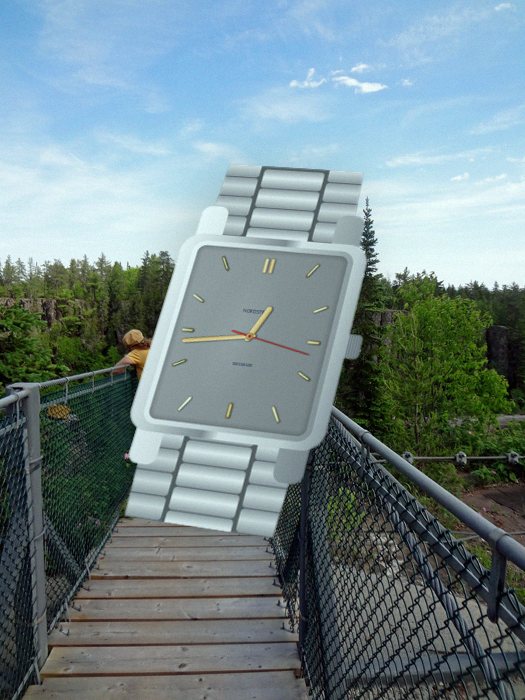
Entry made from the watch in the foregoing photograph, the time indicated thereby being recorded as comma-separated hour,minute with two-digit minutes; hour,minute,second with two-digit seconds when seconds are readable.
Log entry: 12,43,17
